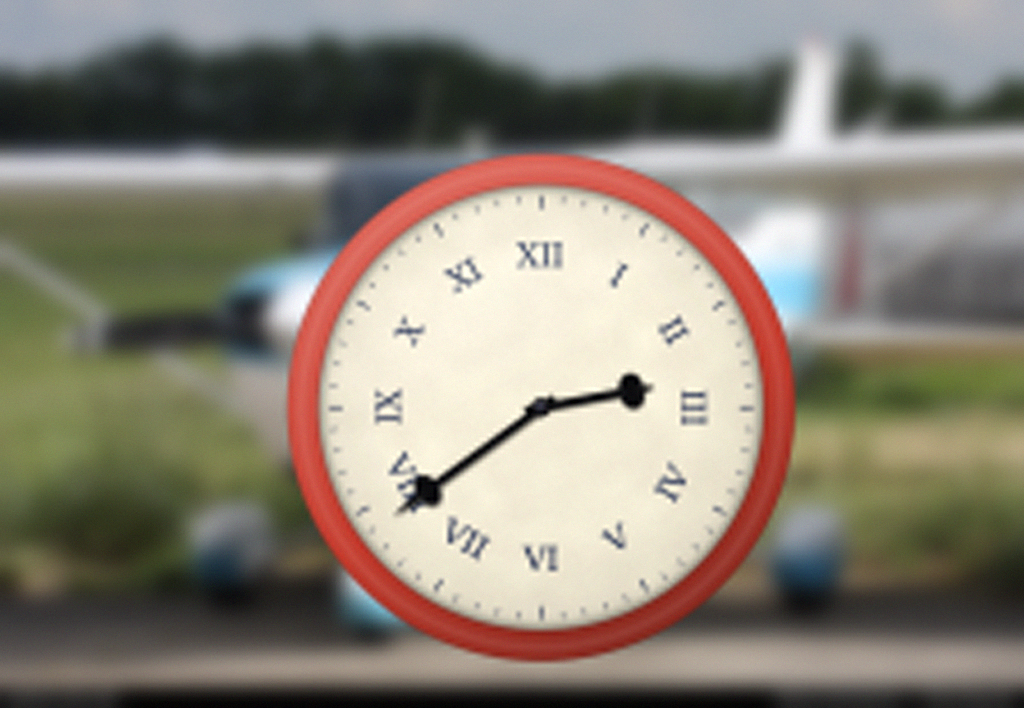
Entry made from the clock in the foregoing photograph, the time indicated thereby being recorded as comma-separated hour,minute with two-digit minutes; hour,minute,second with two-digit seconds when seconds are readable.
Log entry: 2,39
